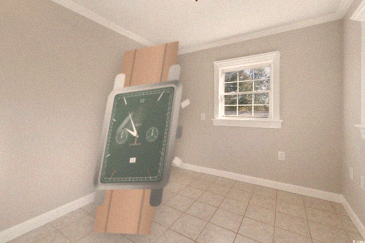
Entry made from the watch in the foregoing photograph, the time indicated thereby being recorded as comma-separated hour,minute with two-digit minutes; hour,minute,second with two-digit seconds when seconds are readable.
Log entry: 9,55
